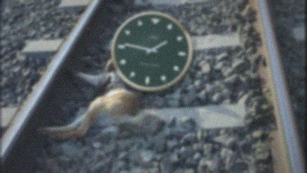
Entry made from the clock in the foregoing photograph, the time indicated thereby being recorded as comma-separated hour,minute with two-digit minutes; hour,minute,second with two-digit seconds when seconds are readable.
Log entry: 1,46
